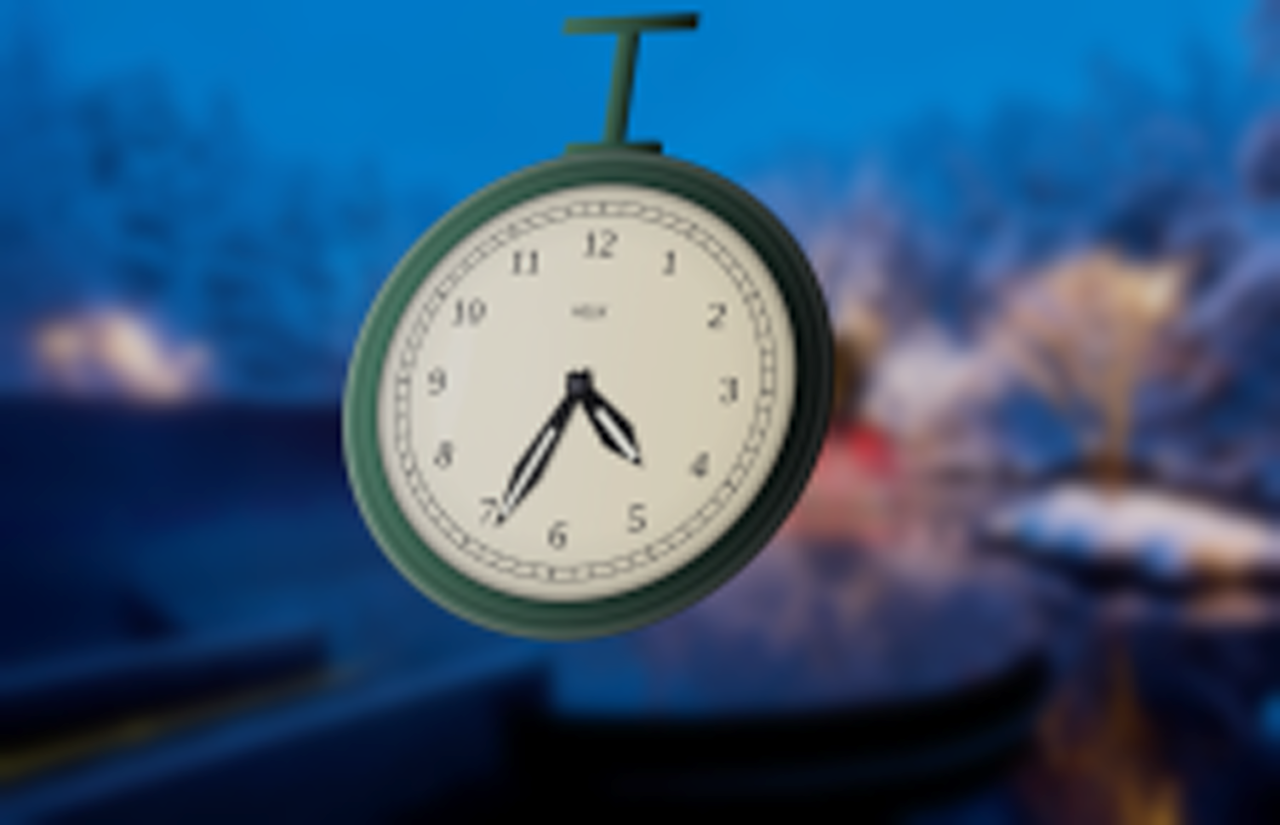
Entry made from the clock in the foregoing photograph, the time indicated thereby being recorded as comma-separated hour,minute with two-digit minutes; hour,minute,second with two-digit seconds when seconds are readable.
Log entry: 4,34
